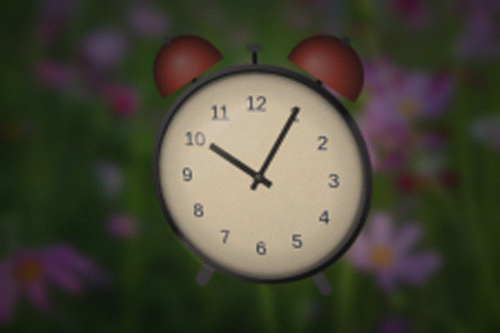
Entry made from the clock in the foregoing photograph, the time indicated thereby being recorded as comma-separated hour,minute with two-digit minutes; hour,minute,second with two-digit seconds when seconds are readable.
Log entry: 10,05
